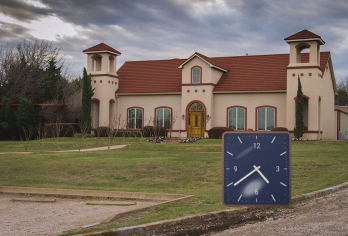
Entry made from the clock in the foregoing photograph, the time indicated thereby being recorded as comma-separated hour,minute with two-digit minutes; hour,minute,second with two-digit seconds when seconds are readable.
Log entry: 4,39
